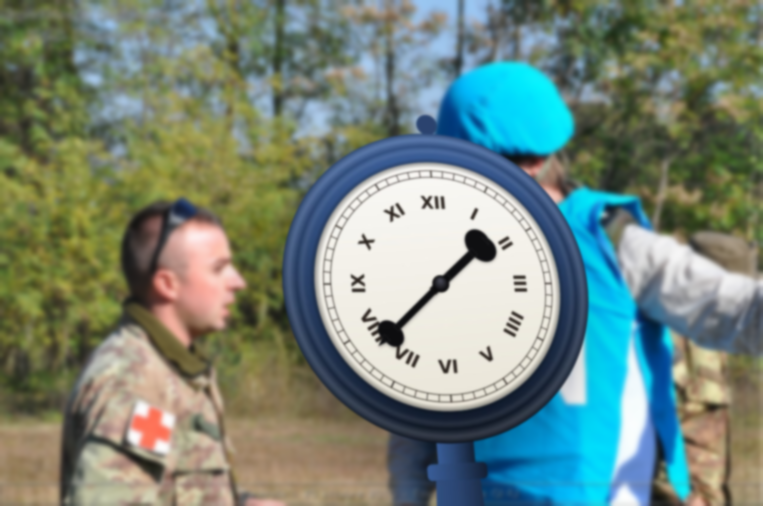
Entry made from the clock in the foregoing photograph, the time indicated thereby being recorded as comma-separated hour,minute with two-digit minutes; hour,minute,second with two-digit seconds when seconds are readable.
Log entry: 1,38
